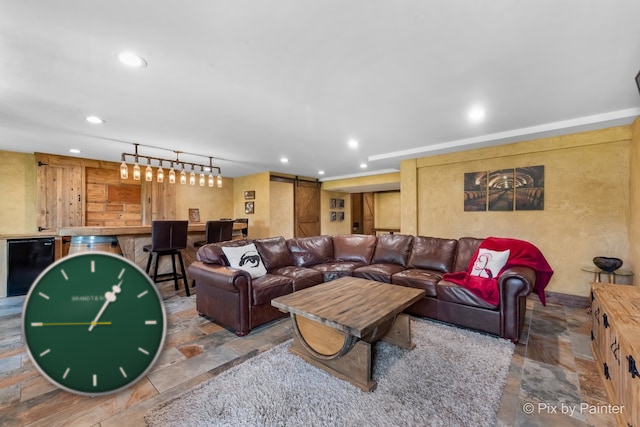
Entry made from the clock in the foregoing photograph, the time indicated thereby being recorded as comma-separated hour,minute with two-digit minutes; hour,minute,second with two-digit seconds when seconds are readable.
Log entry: 1,05,45
